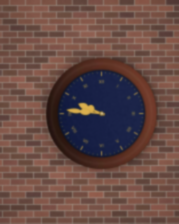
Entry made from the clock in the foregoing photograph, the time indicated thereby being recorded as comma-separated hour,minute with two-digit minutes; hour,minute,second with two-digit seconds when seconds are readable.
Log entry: 9,46
